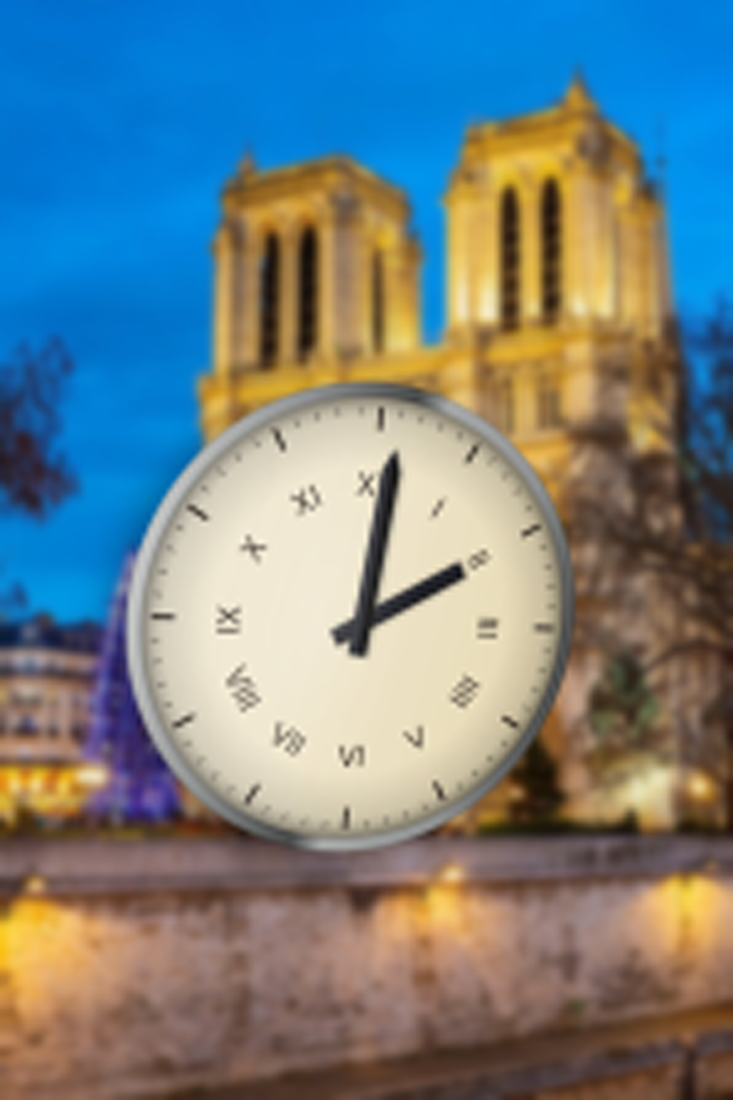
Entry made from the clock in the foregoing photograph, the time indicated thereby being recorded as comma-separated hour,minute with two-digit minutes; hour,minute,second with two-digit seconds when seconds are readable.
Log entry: 2,01
